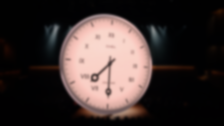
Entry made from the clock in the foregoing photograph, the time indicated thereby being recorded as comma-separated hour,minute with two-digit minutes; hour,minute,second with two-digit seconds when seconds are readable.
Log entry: 7,30
